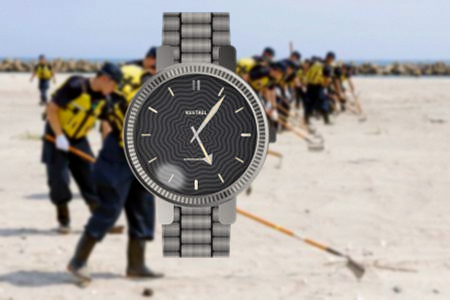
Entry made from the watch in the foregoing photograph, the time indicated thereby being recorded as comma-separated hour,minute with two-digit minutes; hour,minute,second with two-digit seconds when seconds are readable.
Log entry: 5,06
